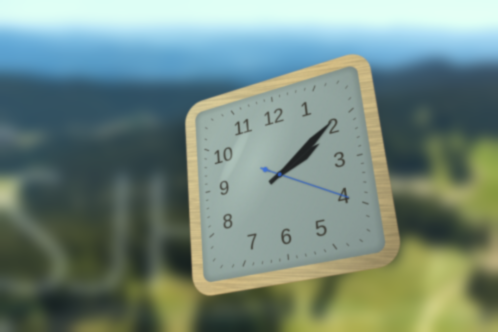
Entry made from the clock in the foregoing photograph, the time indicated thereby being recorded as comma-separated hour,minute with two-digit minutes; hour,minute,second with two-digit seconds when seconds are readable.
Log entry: 2,09,20
